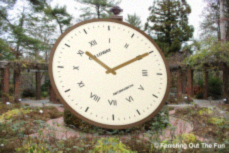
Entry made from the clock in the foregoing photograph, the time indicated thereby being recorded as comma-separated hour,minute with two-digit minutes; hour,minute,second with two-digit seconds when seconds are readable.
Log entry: 11,15
